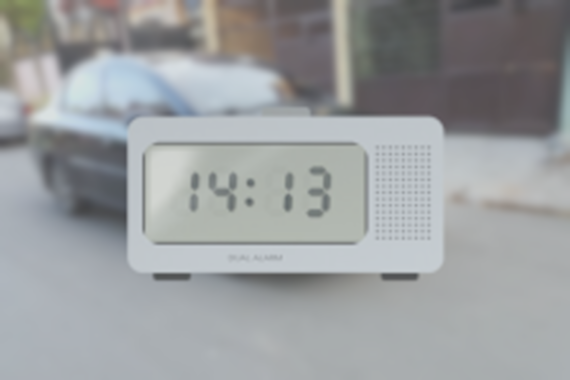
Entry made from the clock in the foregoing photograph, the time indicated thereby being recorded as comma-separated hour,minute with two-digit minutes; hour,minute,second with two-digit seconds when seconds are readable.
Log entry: 14,13
